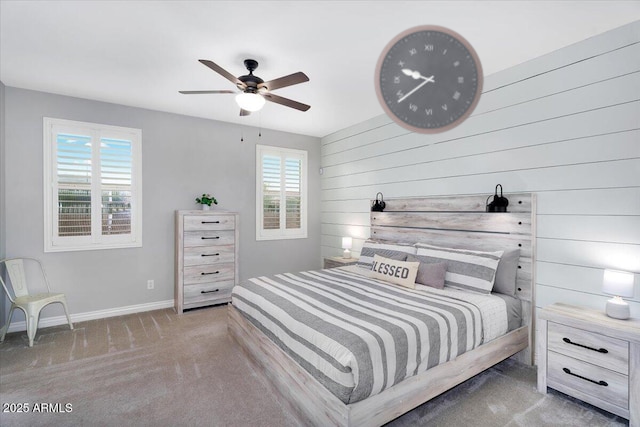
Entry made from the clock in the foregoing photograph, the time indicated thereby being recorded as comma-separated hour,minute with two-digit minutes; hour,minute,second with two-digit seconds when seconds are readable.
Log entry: 9,39
